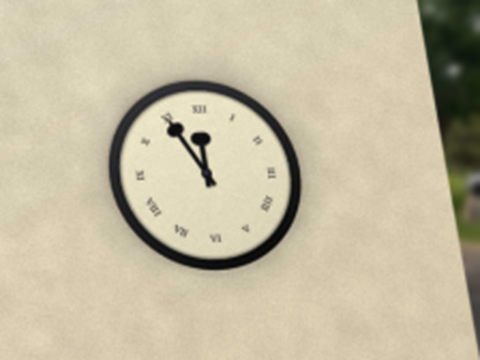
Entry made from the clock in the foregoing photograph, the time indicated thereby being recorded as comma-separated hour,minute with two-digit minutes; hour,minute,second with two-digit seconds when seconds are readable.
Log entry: 11,55
